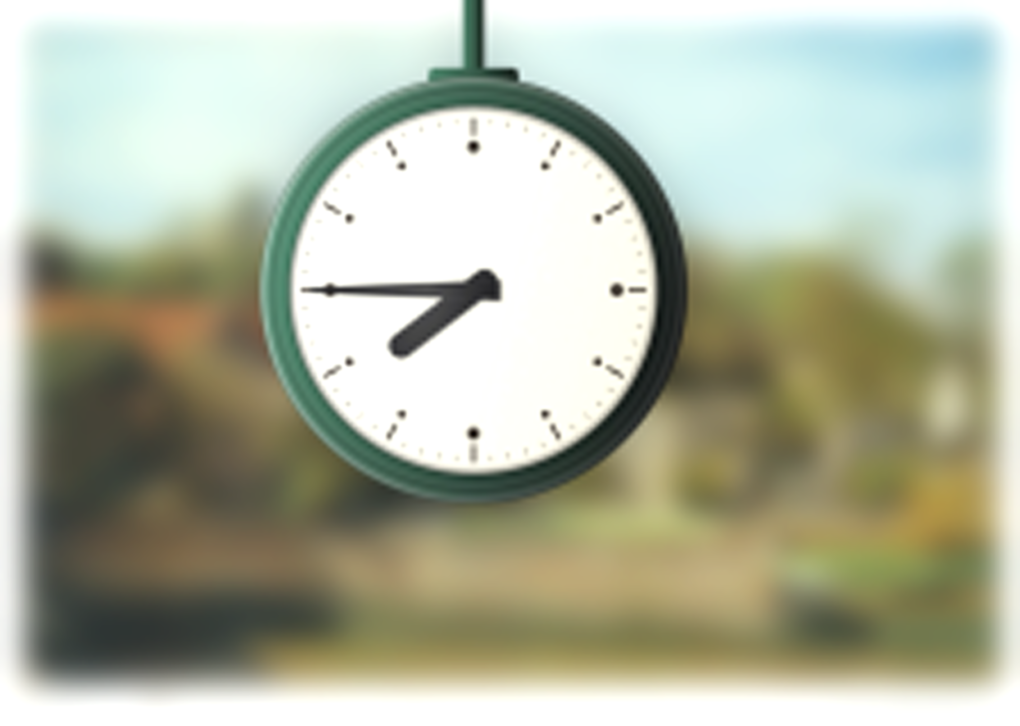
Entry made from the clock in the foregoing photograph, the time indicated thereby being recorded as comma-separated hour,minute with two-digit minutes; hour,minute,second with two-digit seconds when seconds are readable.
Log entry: 7,45
